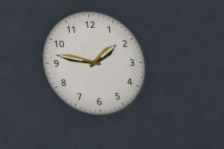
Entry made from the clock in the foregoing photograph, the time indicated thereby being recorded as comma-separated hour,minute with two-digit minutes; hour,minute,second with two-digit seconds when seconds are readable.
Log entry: 1,47
